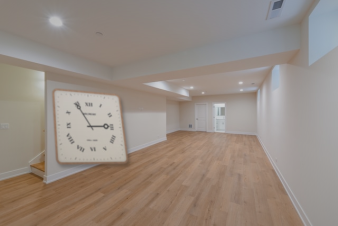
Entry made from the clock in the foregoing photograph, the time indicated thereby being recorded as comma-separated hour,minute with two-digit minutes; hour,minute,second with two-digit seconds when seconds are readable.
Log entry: 2,55
